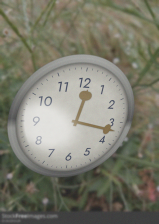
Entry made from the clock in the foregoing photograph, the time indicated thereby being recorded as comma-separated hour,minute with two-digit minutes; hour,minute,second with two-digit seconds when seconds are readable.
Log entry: 12,17
